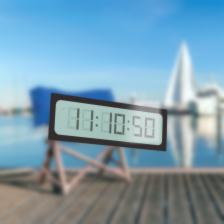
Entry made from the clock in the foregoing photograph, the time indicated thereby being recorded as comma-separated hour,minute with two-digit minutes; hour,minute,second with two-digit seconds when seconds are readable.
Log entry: 11,10,50
